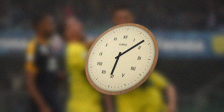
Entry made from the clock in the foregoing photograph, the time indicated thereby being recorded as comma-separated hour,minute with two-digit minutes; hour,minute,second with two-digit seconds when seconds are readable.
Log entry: 6,08
